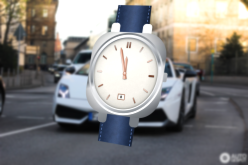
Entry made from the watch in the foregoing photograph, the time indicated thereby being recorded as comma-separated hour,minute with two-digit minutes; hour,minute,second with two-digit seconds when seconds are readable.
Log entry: 11,57
